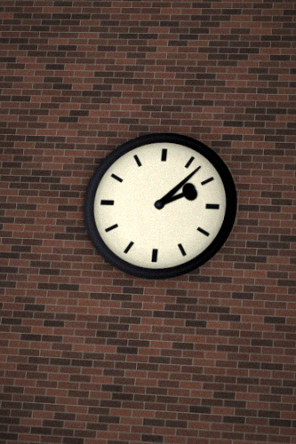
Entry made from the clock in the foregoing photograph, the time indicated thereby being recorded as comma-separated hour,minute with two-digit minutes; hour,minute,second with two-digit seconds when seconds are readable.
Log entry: 2,07
